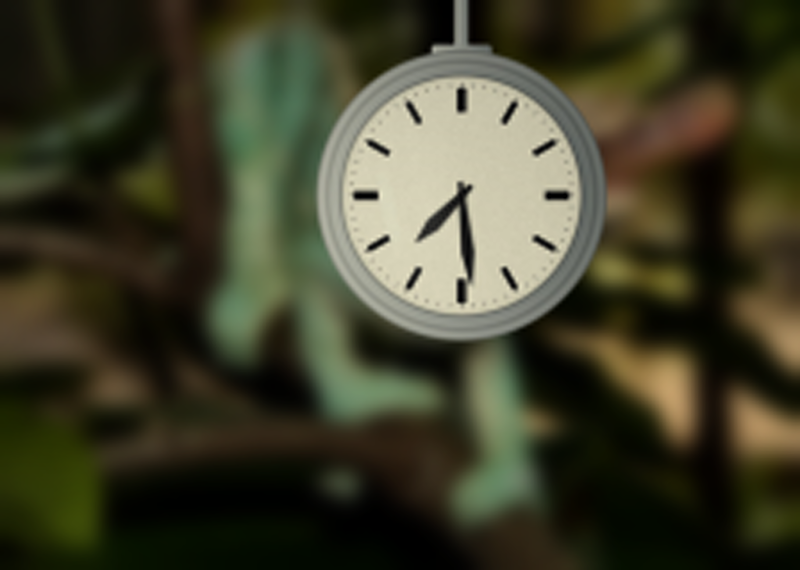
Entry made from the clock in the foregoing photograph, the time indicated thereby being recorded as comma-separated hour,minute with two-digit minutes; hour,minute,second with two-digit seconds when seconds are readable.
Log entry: 7,29
